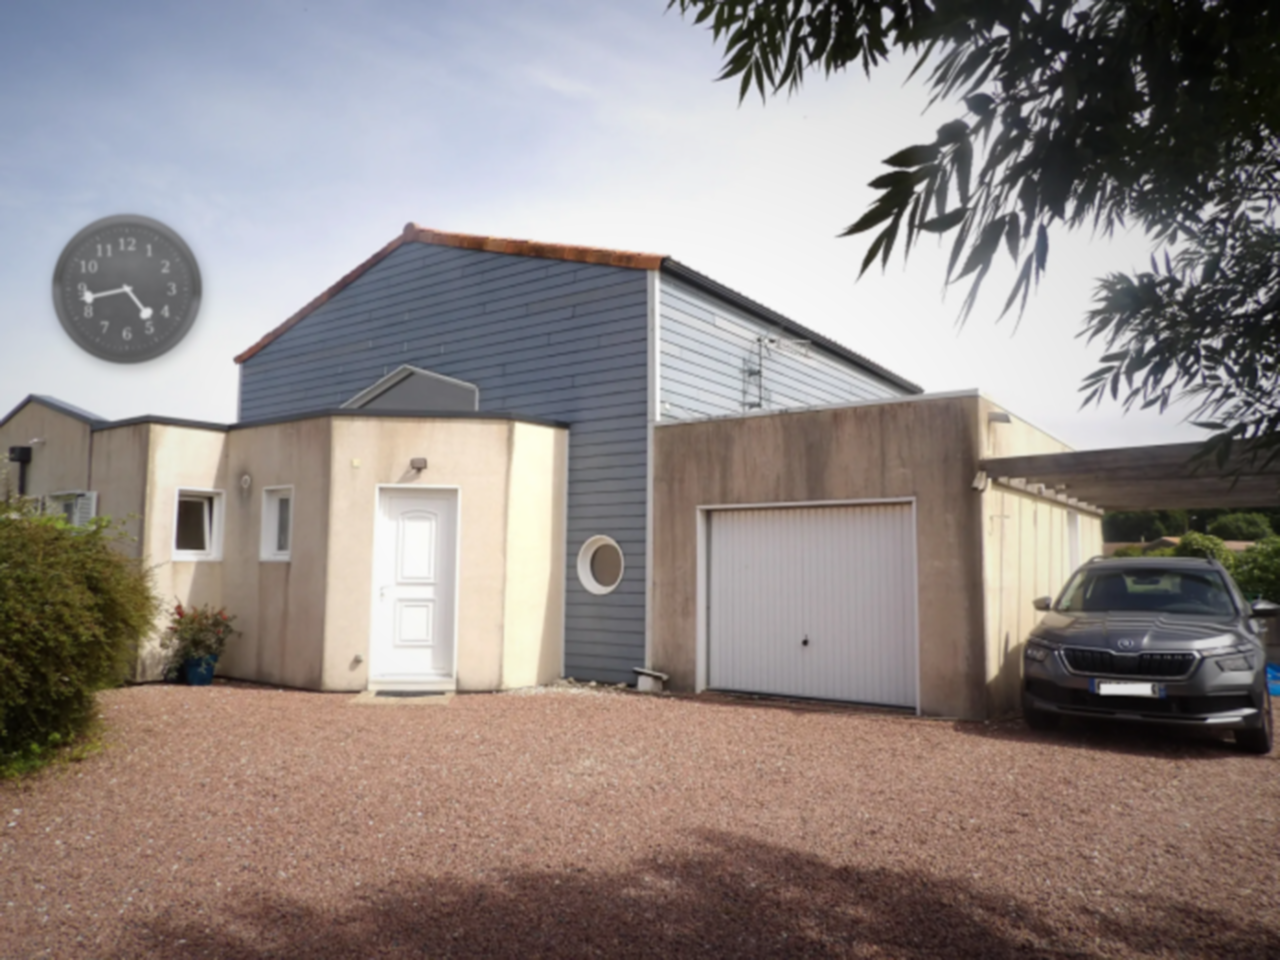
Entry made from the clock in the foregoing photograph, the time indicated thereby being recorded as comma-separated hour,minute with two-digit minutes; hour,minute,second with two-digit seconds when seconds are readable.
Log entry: 4,43
